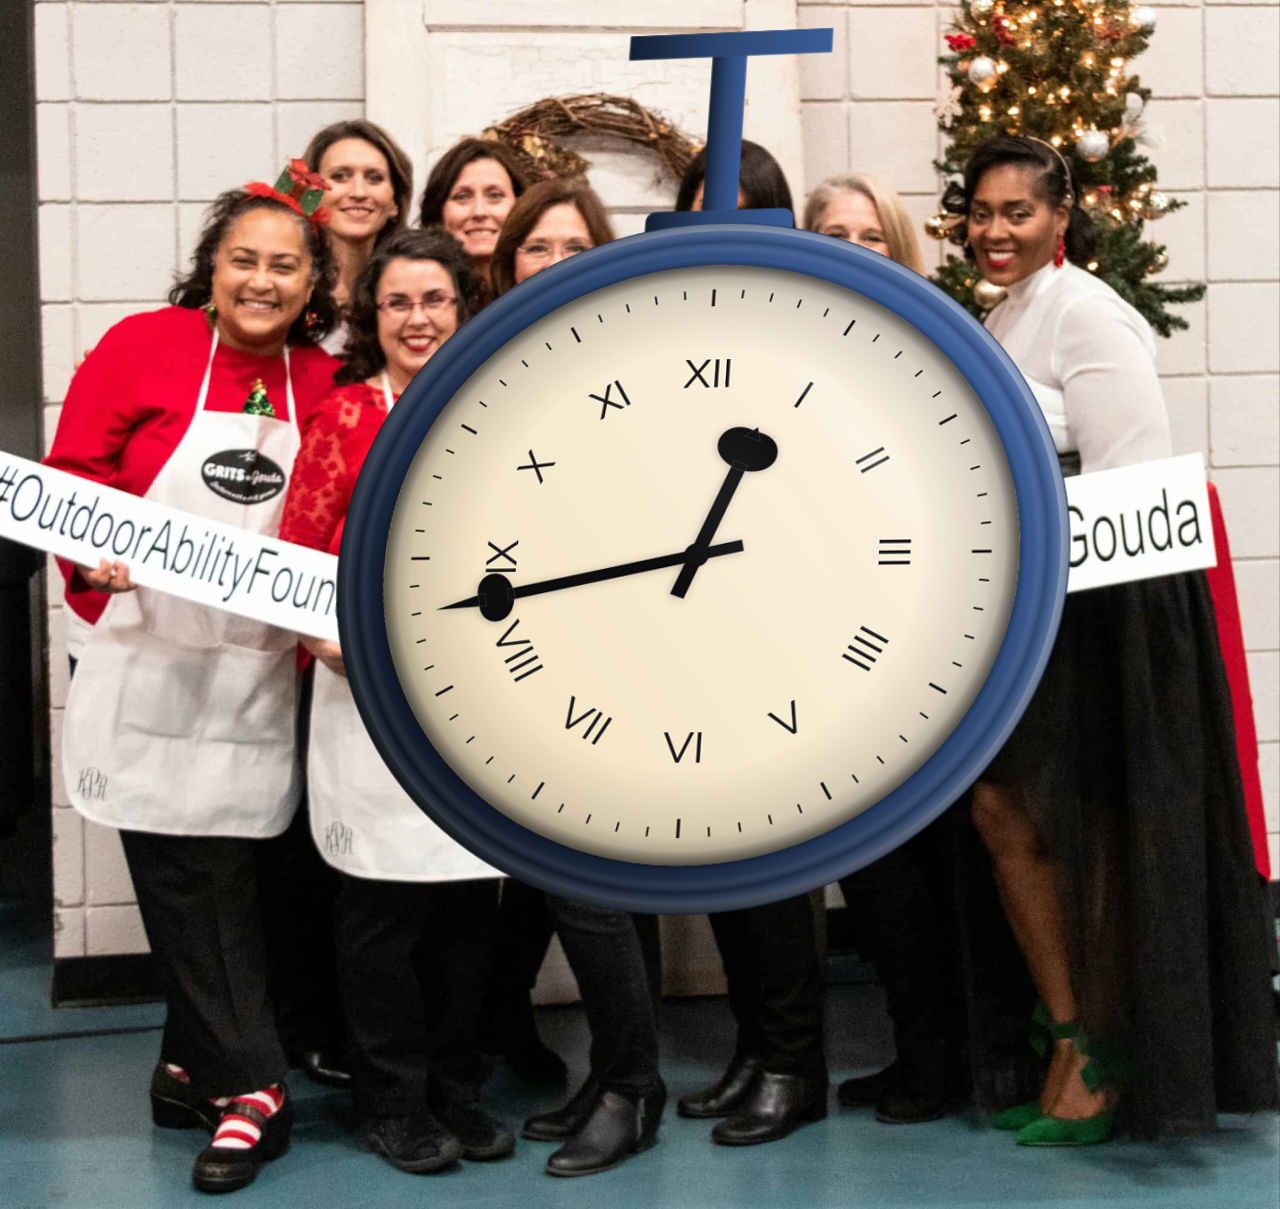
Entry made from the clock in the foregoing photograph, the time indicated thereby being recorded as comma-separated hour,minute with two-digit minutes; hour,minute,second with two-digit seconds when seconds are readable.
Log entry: 12,43
